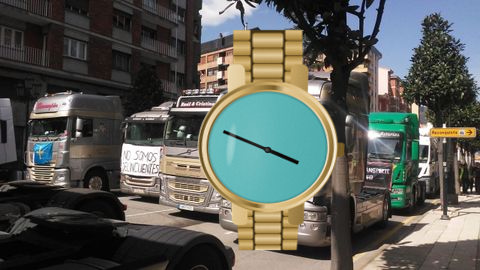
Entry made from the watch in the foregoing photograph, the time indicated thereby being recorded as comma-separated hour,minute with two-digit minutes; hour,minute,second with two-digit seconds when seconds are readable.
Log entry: 3,49
